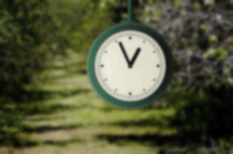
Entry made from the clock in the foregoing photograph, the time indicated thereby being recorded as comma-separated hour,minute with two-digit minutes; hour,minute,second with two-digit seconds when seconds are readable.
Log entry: 12,56
